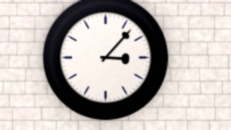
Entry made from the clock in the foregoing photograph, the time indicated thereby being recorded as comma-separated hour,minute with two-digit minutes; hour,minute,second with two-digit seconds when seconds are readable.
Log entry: 3,07
